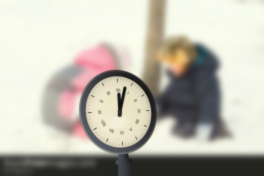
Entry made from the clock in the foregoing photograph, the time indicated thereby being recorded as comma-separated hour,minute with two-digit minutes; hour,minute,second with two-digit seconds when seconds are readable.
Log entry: 12,03
